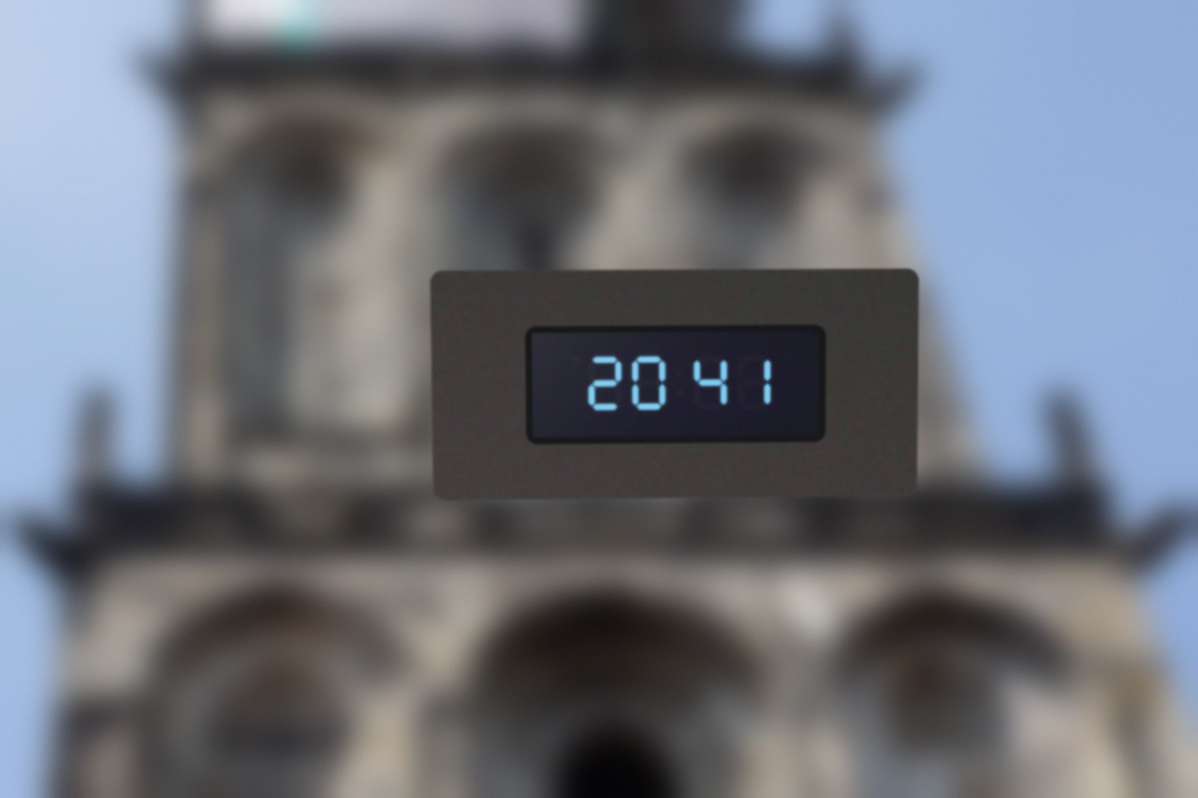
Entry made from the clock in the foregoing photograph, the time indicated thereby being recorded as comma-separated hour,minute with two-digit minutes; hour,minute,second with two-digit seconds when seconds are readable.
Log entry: 20,41
